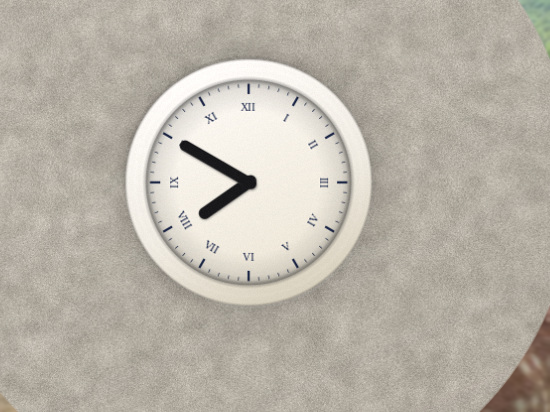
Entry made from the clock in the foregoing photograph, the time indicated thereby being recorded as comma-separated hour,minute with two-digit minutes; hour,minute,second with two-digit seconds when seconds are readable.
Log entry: 7,50
